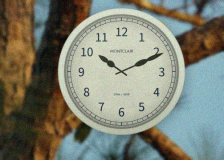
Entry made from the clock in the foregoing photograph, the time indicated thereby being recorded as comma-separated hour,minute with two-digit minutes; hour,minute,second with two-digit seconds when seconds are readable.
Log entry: 10,11
